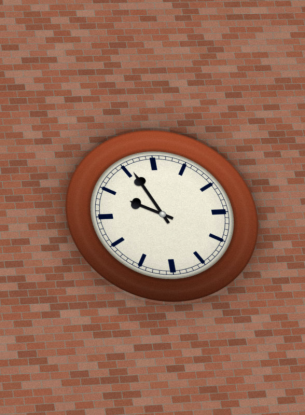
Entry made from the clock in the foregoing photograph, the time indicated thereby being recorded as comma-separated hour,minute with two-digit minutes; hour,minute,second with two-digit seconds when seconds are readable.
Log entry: 9,56
